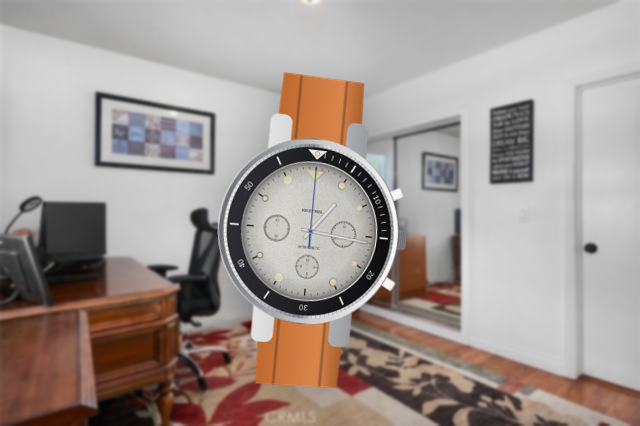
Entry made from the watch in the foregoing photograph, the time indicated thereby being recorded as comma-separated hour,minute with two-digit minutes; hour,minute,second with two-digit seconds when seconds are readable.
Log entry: 1,16
